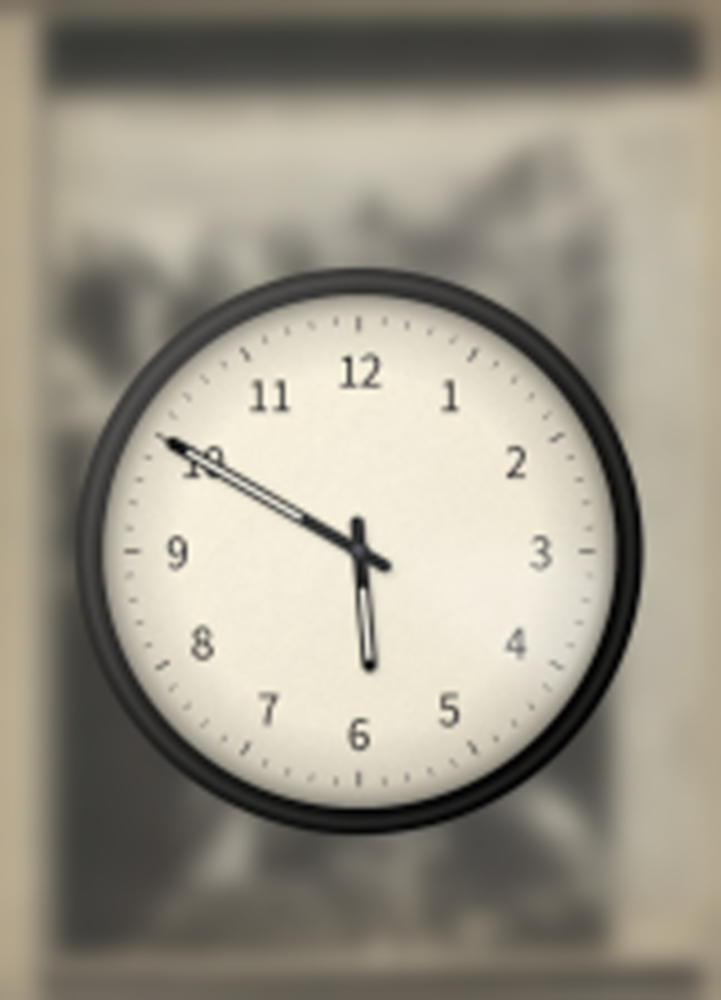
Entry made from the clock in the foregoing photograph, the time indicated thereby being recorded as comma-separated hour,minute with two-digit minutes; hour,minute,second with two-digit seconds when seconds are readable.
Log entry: 5,50
